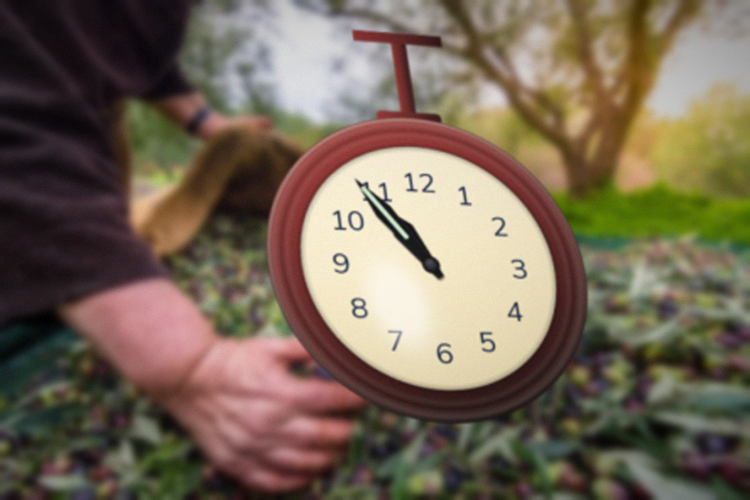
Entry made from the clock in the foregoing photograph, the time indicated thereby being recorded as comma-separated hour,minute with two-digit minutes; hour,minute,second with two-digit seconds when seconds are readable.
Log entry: 10,54
